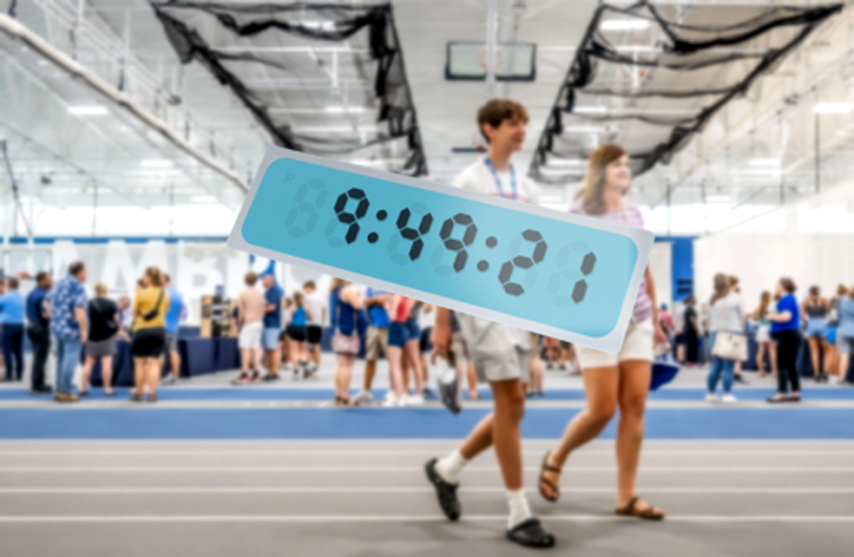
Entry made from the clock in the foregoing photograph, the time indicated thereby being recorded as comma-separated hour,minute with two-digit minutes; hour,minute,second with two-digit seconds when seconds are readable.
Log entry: 9,49,21
